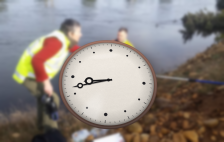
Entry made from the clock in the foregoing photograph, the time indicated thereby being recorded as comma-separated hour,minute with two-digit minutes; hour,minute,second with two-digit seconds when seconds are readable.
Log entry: 8,42
